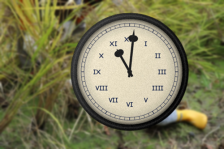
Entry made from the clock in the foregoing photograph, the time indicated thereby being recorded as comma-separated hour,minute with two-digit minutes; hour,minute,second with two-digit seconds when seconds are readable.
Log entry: 11,01
